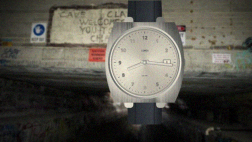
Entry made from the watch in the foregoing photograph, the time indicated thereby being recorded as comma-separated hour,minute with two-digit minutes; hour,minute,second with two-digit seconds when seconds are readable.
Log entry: 8,16
